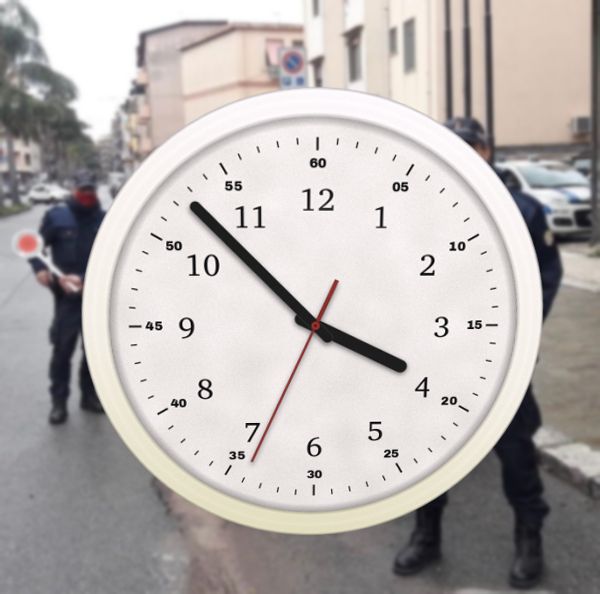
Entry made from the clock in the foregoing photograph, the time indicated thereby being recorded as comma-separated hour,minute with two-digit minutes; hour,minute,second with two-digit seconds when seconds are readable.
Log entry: 3,52,34
